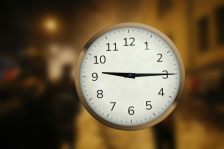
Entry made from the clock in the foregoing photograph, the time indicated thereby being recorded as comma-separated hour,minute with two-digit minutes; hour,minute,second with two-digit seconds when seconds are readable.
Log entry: 9,15
